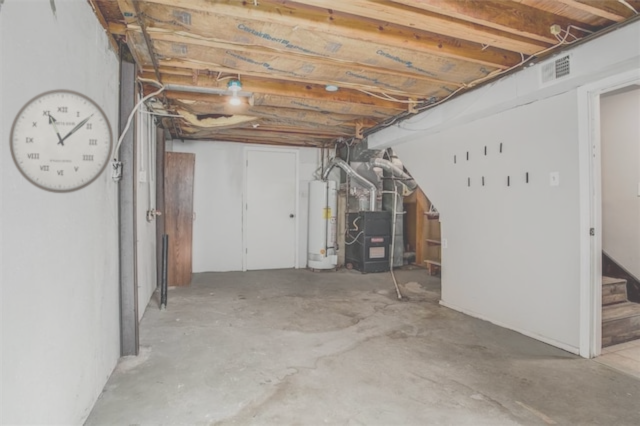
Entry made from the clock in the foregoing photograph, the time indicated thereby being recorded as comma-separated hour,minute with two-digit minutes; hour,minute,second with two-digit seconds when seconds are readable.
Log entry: 11,08
